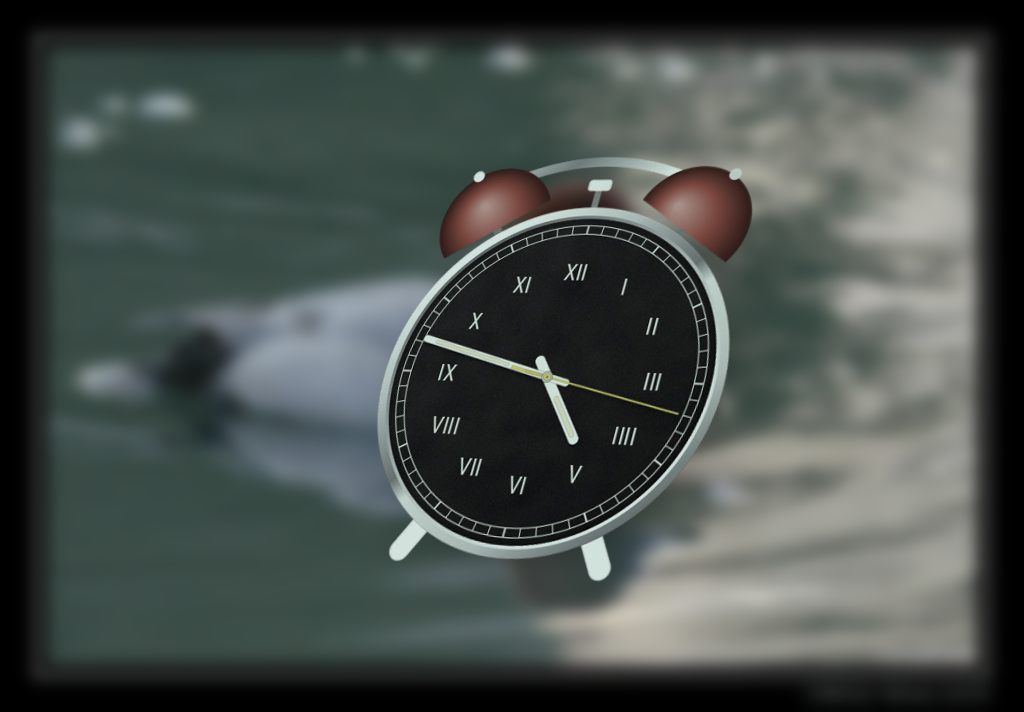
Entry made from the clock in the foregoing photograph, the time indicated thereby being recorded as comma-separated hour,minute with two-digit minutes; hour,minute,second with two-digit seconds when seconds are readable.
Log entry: 4,47,17
